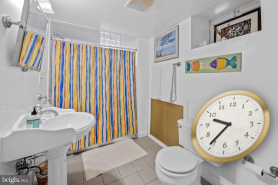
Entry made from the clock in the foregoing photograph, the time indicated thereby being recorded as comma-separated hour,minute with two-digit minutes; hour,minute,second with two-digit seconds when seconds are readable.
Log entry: 9,36
